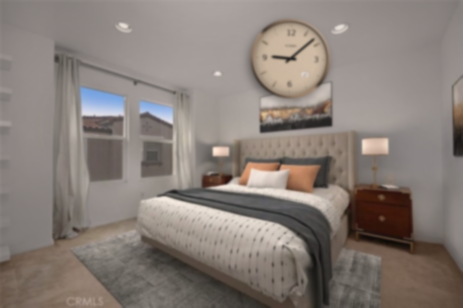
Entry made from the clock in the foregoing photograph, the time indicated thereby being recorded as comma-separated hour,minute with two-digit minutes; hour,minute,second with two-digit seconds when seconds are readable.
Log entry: 9,08
